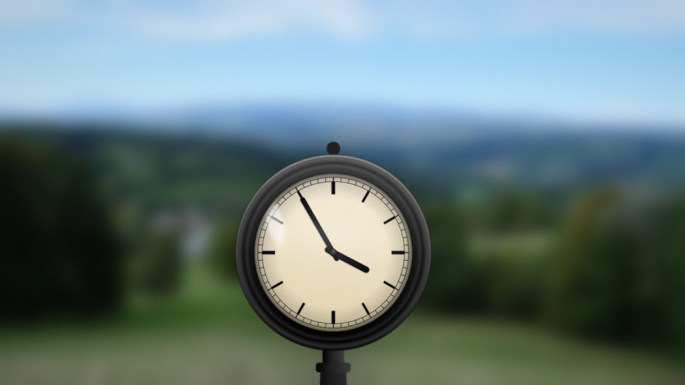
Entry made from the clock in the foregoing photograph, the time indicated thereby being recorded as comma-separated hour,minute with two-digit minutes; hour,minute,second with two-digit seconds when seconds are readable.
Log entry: 3,55
